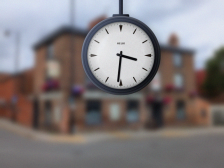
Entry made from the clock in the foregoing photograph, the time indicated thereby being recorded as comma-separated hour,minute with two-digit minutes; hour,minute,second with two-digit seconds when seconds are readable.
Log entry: 3,31
